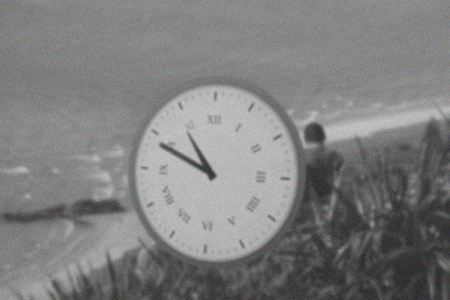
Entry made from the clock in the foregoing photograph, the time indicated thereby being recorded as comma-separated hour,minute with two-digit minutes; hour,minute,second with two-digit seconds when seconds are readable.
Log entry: 10,49
